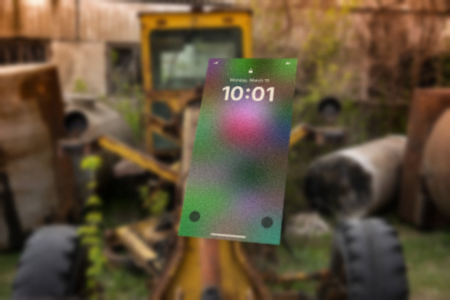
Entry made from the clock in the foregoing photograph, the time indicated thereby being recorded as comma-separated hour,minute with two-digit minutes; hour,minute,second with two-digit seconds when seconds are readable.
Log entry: 10,01
